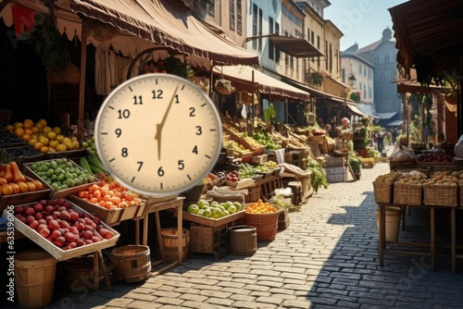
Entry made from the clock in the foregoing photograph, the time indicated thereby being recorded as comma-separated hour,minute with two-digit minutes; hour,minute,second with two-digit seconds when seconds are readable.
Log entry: 6,04
